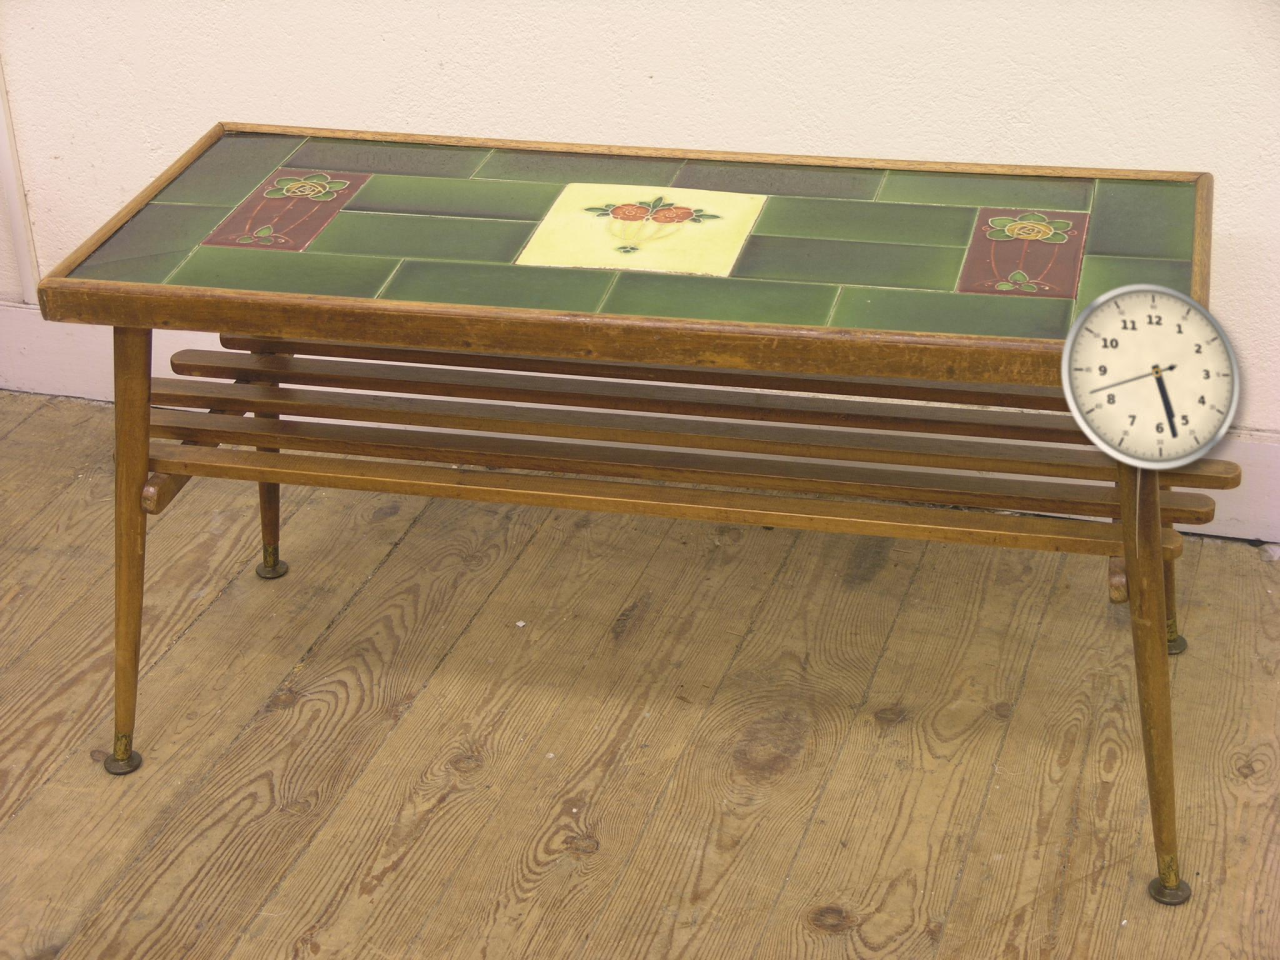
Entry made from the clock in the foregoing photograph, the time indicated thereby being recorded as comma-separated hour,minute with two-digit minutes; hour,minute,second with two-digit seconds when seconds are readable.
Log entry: 5,27,42
